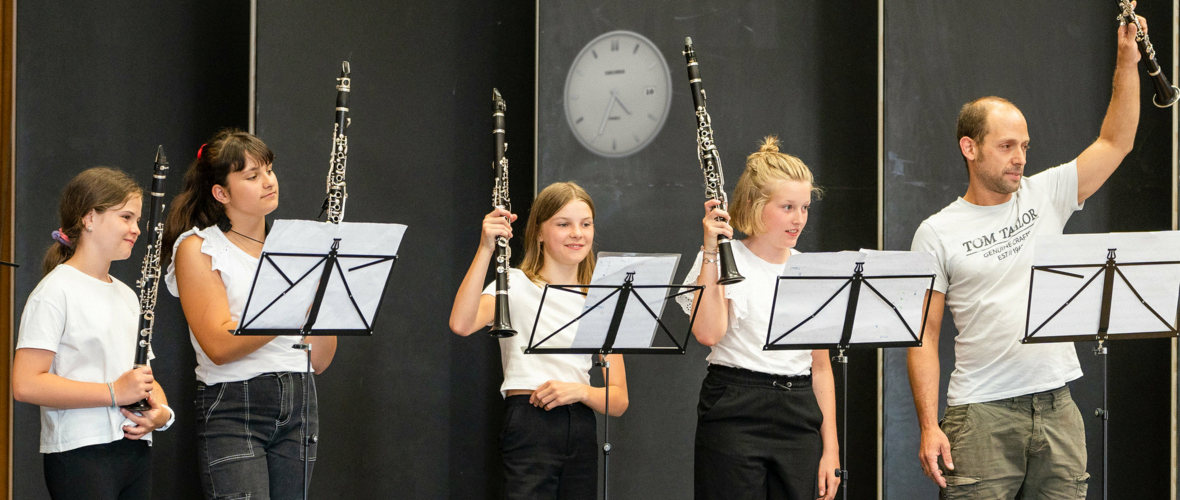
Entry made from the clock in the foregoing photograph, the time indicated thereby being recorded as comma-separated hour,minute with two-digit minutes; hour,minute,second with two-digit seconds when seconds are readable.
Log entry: 4,34
